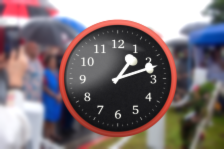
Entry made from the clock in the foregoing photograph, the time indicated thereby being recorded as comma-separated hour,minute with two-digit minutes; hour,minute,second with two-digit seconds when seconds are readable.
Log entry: 1,12
